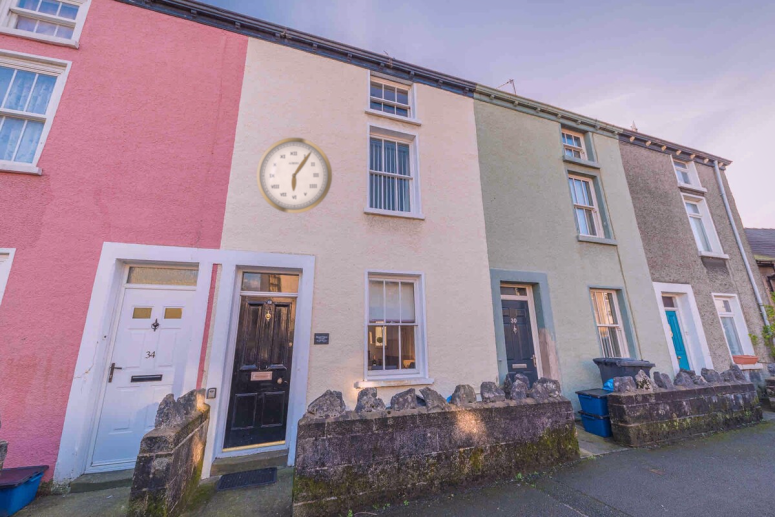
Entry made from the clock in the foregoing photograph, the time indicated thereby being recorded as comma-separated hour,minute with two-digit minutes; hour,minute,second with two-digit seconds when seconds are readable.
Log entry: 6,06
